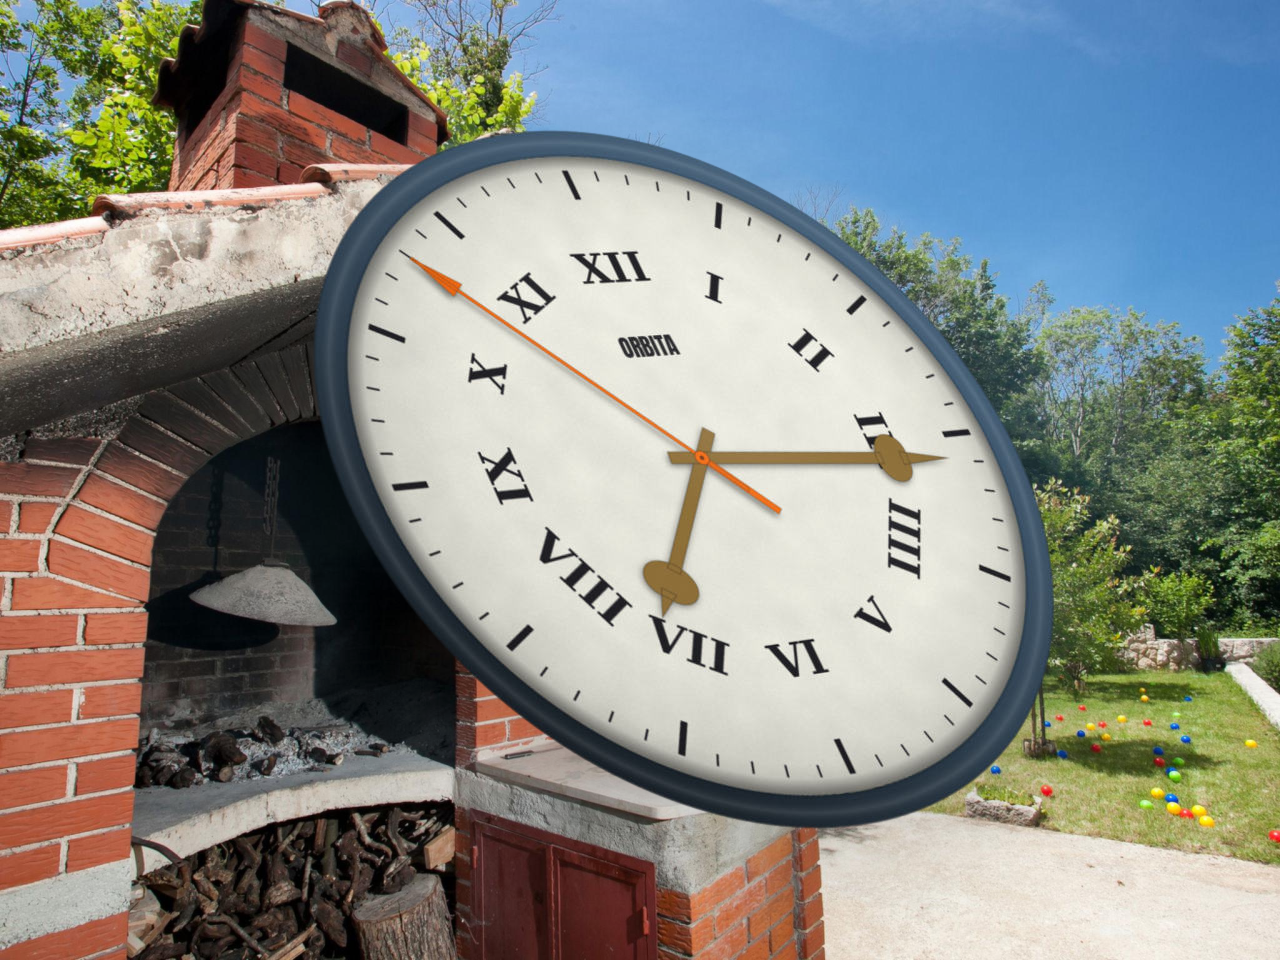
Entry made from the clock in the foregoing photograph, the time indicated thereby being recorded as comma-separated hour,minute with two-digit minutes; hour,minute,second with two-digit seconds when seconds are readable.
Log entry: 7,15,53
